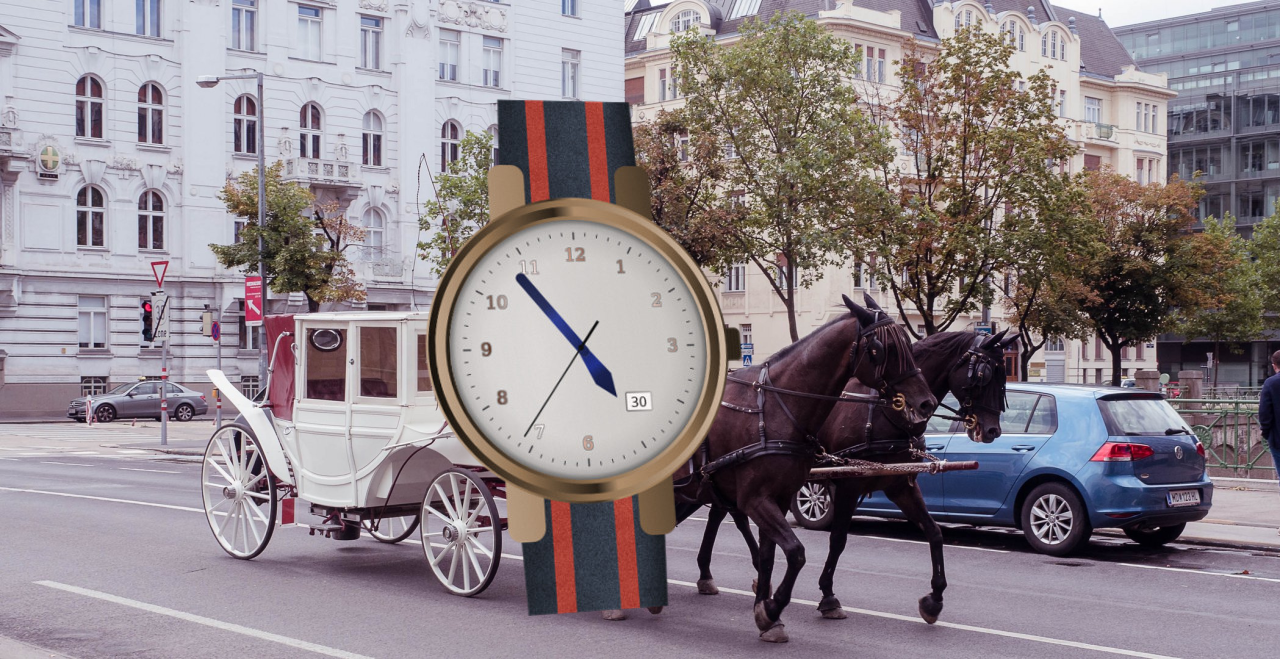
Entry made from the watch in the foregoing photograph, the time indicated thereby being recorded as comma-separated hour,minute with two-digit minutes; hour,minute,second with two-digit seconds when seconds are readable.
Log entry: 4,53,36
